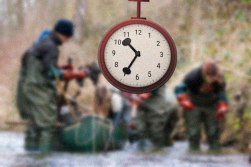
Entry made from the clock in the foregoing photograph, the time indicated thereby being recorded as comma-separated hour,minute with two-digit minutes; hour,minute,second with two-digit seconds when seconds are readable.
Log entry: 10,35
